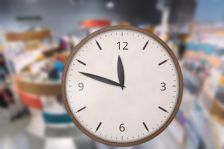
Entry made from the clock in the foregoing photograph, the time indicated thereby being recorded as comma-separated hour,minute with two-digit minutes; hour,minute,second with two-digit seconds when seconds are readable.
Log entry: 11,48
